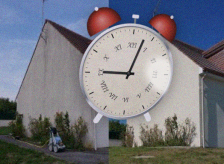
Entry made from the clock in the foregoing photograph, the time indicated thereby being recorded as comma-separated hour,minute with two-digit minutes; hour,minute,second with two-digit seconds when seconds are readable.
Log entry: 9,03
